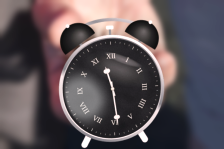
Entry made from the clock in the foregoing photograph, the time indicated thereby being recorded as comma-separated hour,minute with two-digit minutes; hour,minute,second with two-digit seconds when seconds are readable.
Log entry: 11,29
